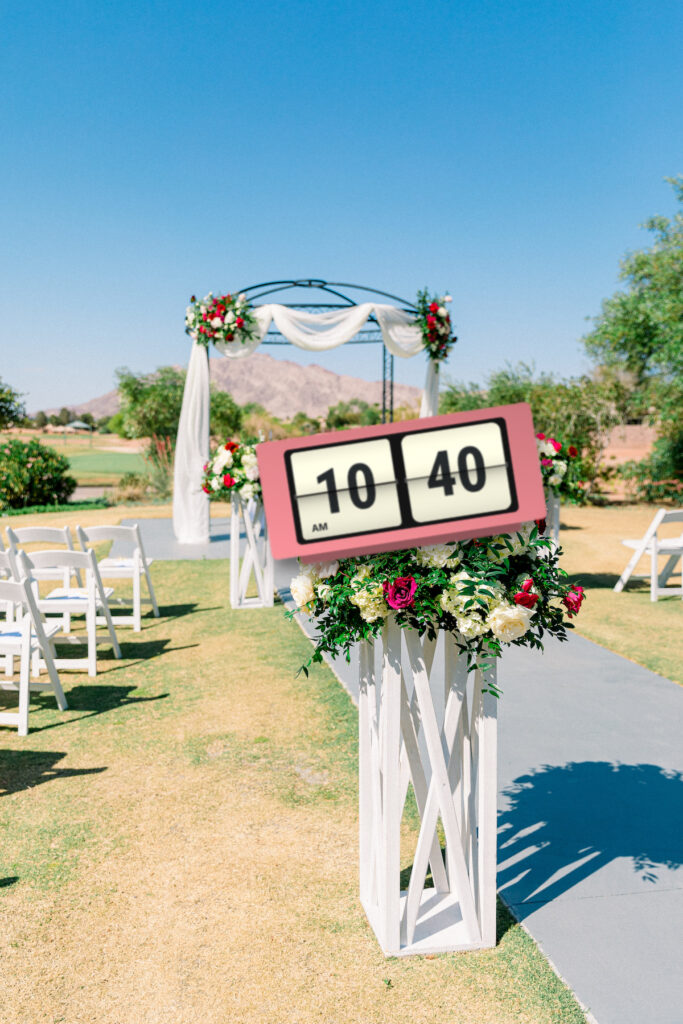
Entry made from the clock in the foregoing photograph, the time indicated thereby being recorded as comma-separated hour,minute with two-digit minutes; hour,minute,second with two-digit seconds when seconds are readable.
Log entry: 10,40
